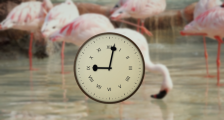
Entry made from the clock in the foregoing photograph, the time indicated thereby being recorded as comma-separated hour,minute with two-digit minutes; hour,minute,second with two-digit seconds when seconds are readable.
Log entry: 9,02
